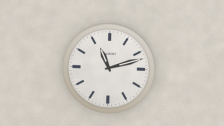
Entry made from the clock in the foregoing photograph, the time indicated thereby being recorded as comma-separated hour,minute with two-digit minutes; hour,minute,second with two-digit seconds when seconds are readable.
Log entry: 11,12
